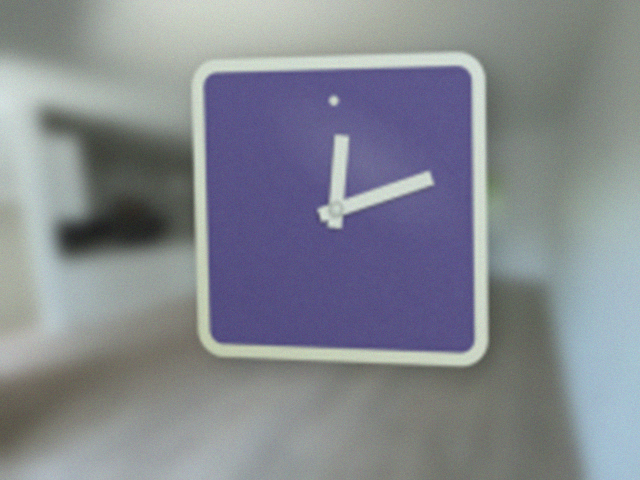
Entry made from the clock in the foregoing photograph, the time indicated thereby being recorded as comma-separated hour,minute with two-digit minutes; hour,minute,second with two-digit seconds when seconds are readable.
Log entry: 12,12
